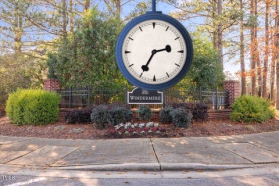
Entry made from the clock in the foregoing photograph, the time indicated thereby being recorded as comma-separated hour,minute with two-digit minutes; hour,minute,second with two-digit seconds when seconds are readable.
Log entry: 2,35
